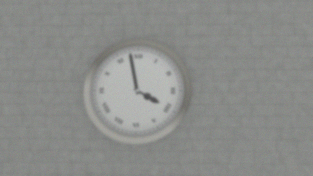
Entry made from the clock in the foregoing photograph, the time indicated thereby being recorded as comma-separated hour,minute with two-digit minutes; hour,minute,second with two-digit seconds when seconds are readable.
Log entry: 3,58
